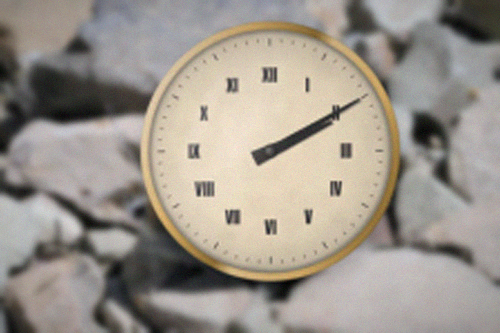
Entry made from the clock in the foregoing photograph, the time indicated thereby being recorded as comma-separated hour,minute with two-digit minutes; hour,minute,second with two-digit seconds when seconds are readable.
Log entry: 2,10
